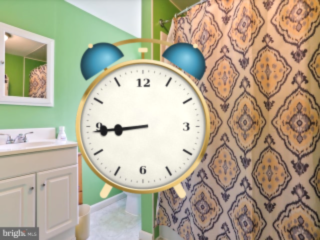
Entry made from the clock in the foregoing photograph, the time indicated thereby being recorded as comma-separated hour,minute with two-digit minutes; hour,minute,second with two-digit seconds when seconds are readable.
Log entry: 8,44
